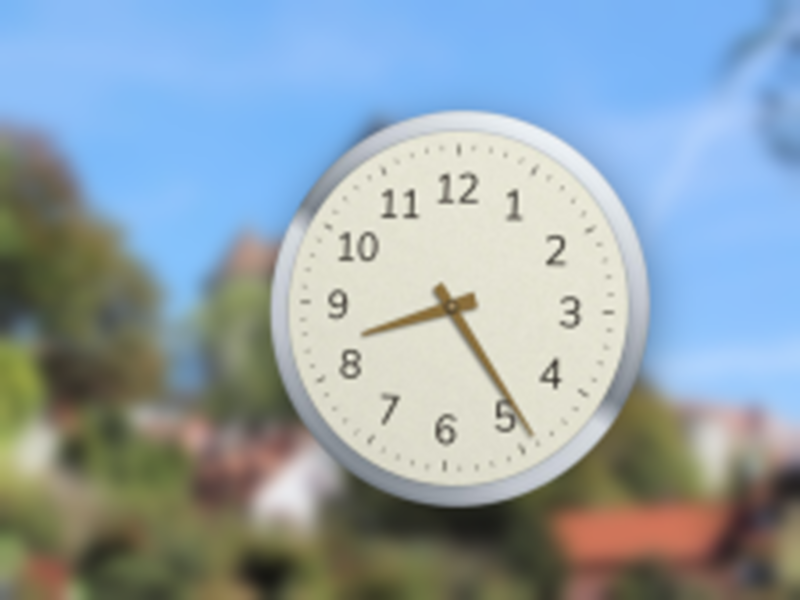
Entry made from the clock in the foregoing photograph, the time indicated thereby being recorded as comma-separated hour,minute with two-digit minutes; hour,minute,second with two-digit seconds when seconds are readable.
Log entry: 8,24
